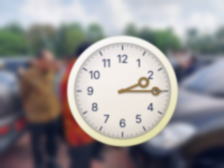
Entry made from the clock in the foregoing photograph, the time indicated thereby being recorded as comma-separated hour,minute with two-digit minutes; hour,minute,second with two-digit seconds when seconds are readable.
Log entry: 2,15
